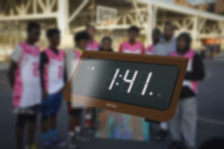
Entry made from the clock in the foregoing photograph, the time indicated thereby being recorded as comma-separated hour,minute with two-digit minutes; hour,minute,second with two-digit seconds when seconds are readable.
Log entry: 1,41
